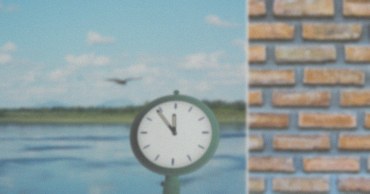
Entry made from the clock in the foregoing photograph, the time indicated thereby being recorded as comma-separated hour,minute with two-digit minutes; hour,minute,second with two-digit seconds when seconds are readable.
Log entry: 11,54
